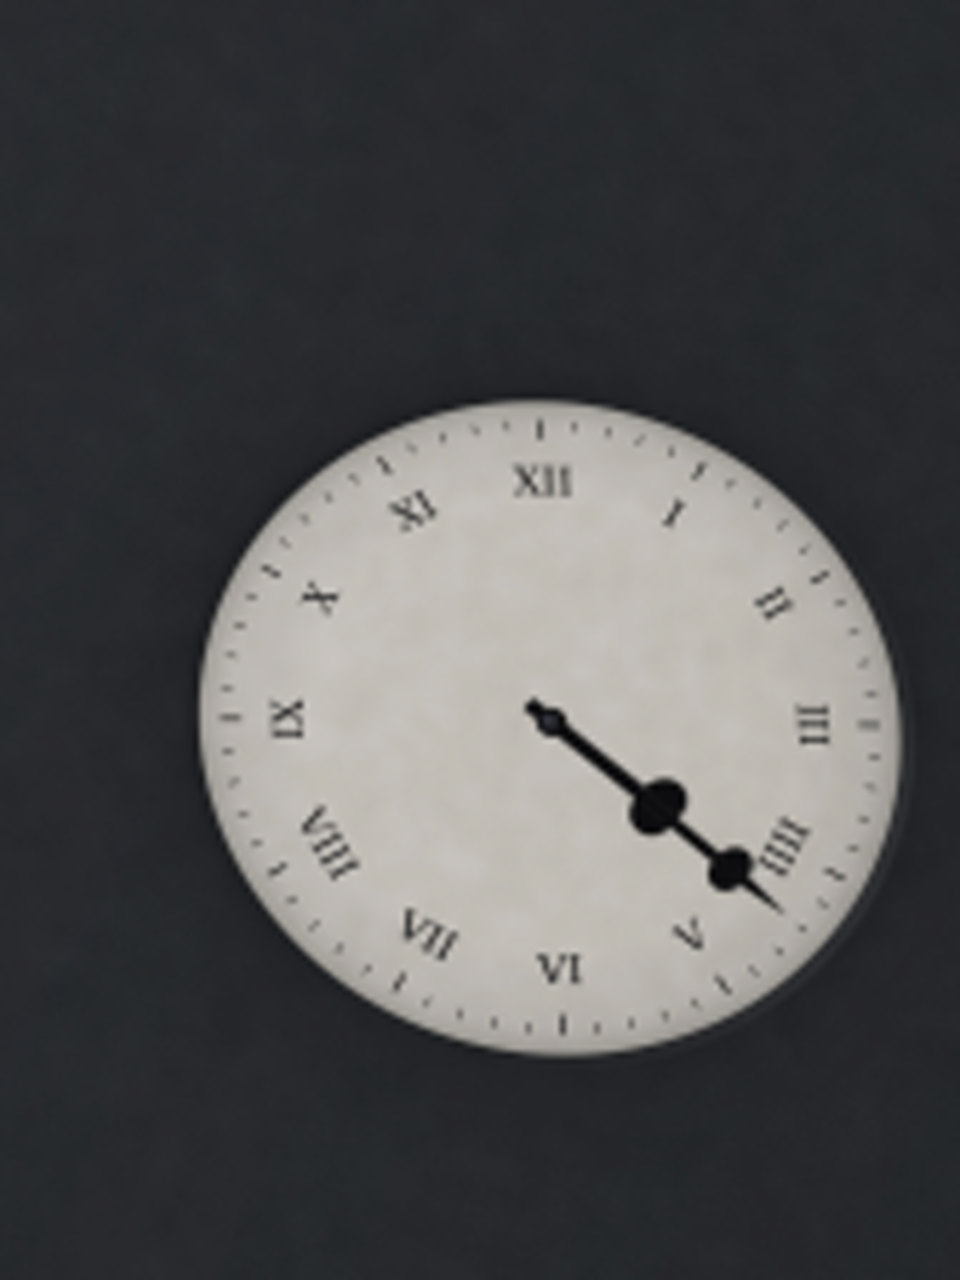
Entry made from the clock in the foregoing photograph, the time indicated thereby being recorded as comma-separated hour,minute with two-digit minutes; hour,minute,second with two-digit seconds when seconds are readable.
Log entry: 4,22
